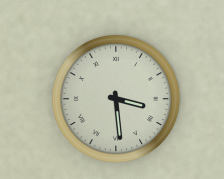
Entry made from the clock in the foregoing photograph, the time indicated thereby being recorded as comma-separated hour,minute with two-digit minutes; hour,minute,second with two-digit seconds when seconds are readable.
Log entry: 3,29
